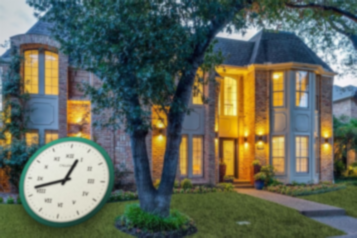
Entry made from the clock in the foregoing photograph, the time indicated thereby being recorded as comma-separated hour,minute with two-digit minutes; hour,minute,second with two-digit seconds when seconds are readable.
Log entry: 12,42
